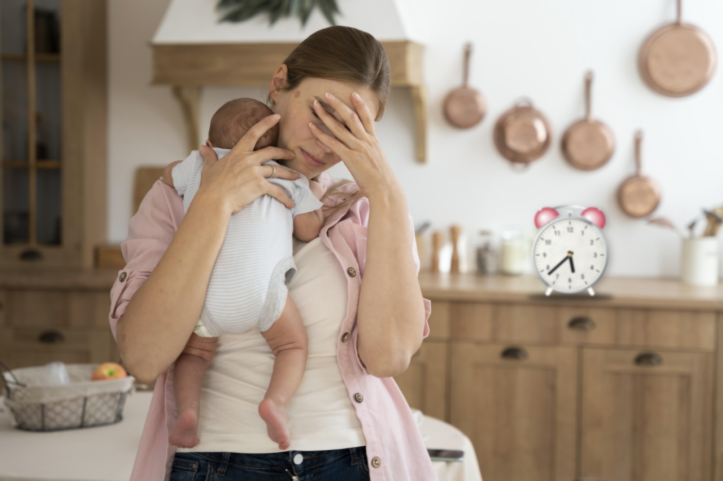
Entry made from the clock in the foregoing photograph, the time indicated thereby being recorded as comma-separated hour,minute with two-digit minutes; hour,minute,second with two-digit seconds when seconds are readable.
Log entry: 5,38
